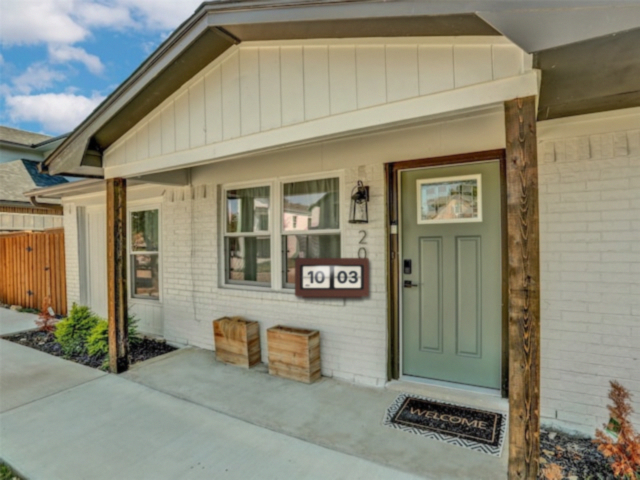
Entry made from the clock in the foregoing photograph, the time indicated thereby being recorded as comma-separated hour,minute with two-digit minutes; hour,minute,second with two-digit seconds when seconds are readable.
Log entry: 10,03
